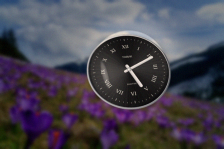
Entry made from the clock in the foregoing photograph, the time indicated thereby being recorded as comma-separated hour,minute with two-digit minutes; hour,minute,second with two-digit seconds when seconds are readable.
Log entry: 5,11
